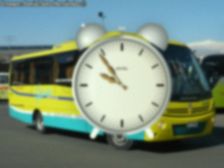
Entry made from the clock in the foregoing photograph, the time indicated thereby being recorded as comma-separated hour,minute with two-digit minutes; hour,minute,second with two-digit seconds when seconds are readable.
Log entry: 9,54
